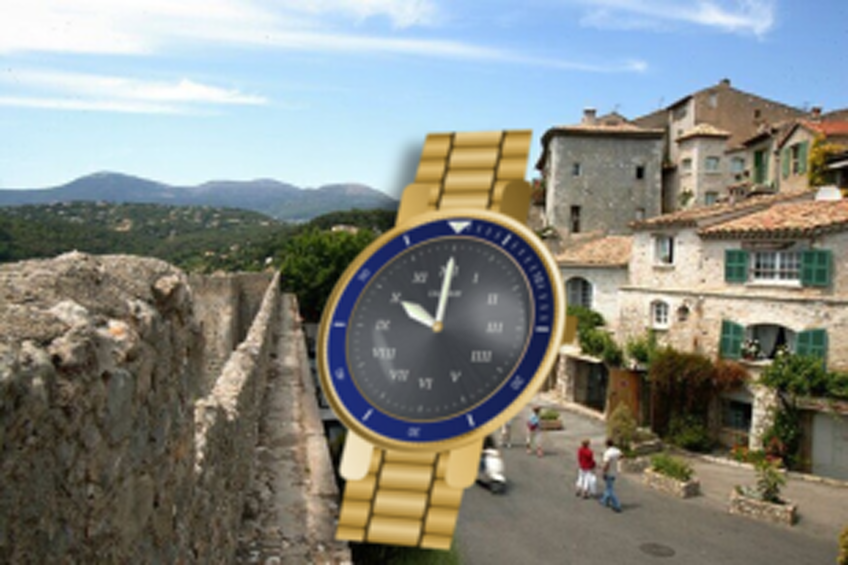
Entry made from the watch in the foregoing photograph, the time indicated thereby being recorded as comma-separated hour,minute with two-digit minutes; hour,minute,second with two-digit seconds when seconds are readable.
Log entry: 10,00
